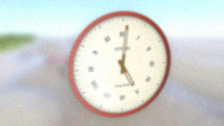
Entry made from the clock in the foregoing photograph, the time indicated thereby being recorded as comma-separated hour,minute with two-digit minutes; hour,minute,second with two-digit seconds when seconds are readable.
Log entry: 5,01
